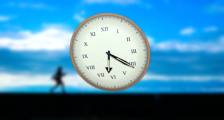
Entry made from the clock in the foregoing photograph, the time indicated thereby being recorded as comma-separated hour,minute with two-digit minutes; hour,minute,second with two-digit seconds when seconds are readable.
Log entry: 6,21
